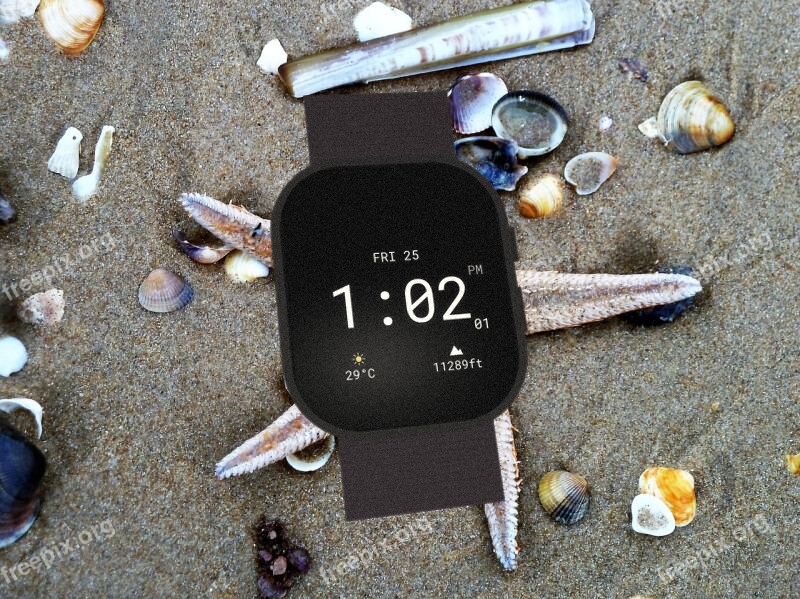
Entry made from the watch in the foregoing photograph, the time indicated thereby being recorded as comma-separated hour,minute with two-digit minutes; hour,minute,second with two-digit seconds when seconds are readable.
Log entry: 1,02,01
